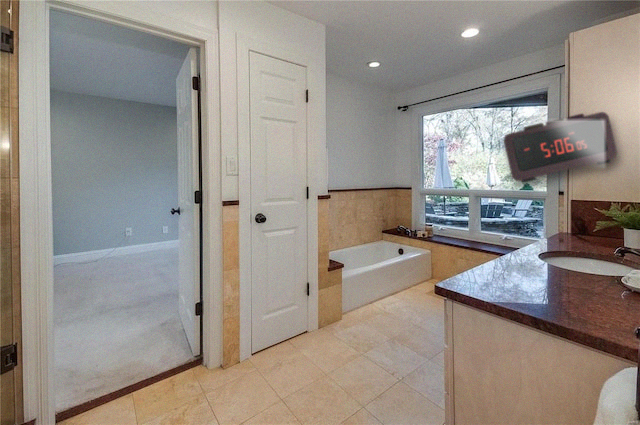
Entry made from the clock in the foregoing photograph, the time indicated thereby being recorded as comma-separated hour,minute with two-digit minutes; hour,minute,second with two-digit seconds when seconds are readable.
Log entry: 5,06
